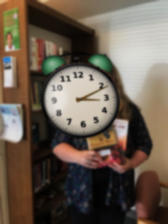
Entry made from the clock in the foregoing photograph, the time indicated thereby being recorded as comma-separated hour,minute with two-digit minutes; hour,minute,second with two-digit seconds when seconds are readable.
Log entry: 3,11
